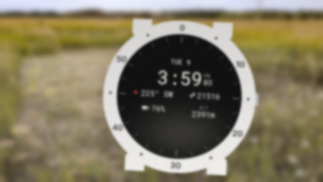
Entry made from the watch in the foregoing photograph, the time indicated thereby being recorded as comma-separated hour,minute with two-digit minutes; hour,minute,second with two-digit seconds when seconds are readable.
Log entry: 3,59
